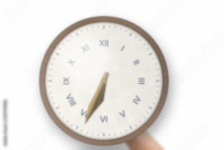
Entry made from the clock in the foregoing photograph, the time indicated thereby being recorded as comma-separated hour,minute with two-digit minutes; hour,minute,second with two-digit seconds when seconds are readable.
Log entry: 6,34
